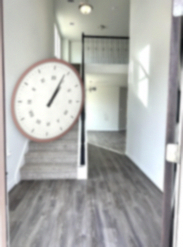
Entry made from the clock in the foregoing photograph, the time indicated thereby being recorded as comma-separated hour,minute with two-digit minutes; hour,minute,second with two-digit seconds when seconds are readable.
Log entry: 1,04
